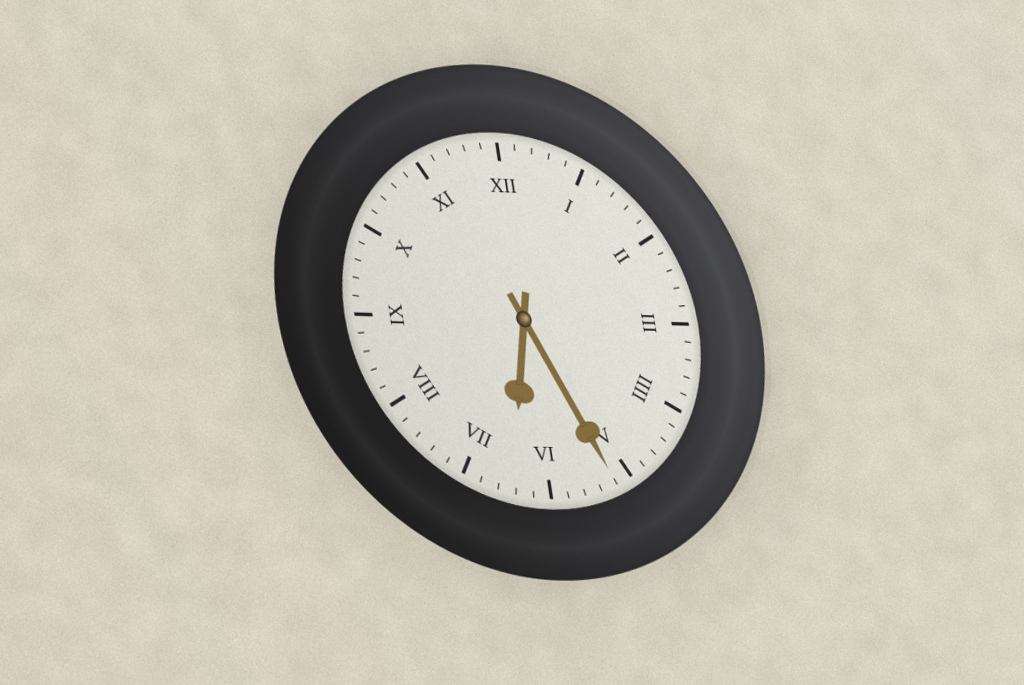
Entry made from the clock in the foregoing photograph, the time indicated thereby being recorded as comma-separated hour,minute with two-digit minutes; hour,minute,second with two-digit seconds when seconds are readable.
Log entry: 6,26
